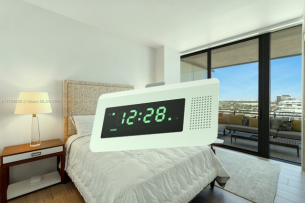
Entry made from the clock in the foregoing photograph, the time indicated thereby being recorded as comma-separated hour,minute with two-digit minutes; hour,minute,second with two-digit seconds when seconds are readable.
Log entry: 12,28
